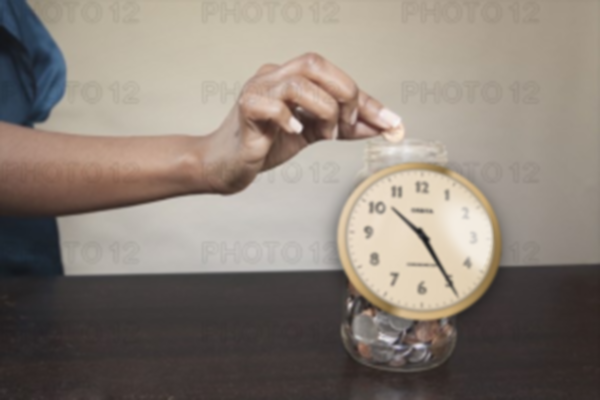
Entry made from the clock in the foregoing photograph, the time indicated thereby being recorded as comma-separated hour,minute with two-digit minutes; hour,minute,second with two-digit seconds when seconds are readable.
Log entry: 10,25
